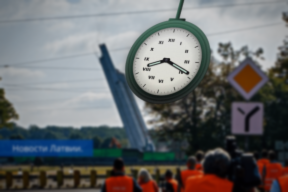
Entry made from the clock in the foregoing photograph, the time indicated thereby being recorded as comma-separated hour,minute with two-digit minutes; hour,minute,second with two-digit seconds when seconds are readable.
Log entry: 8,19
